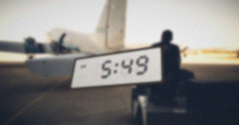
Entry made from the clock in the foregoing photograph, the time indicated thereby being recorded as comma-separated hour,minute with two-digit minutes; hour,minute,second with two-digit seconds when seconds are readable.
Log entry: 5,49
